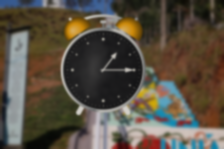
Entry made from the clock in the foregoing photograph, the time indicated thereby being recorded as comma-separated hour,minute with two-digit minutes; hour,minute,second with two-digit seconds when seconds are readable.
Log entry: 1,15
